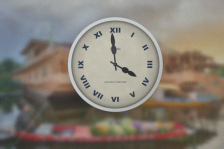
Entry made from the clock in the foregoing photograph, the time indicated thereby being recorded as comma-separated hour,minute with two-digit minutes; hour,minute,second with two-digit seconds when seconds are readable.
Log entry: 3,59
